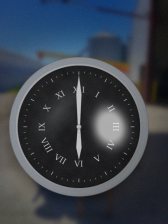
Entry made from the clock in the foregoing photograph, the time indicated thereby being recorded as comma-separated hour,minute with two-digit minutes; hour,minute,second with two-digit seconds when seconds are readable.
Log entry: 6,00
